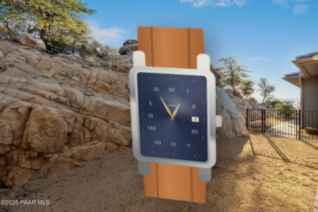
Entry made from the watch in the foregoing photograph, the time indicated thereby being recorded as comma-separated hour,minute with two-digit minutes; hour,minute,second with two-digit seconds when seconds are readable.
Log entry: 12,55
